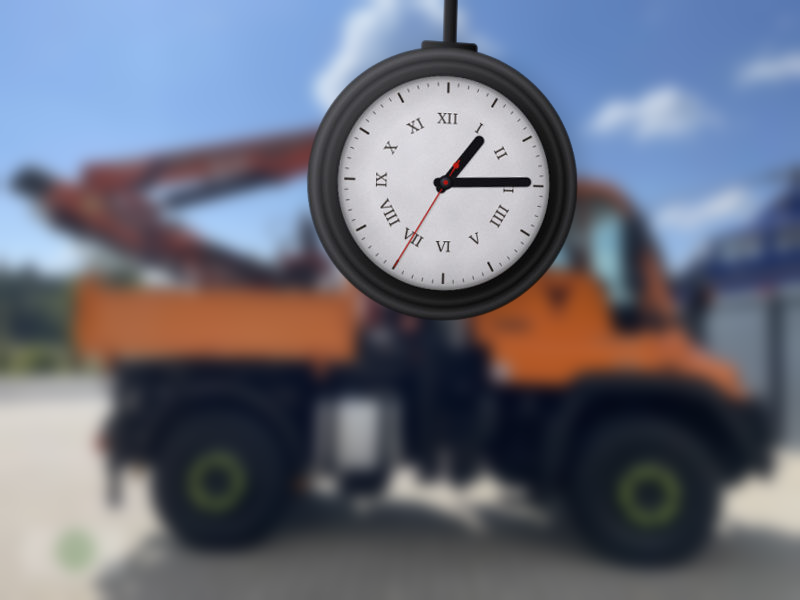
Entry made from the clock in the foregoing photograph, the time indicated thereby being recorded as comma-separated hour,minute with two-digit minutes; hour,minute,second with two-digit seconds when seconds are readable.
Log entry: 1,14,35
